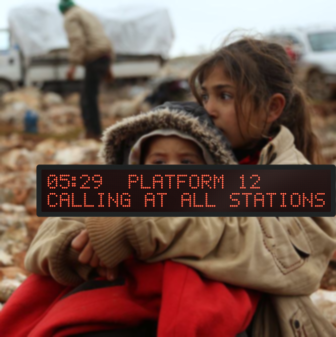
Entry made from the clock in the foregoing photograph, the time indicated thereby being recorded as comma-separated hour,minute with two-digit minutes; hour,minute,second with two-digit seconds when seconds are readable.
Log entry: 5,29
